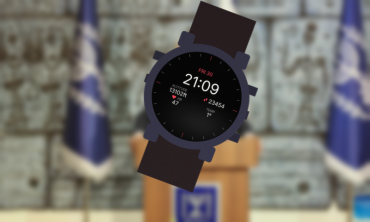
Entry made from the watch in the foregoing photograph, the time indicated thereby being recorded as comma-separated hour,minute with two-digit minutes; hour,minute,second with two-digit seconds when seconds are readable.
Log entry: 21,09
